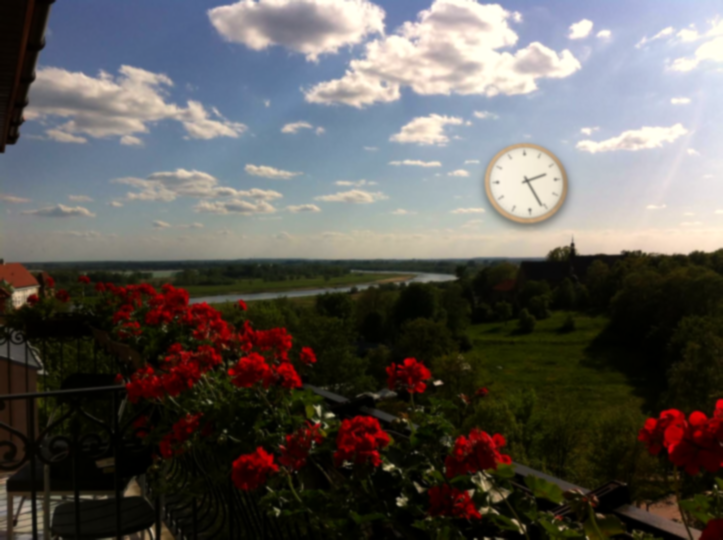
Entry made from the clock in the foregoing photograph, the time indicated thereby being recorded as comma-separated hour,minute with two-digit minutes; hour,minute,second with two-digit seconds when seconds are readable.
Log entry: 2,26
